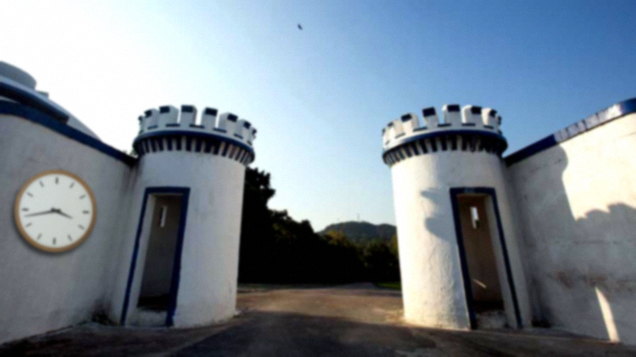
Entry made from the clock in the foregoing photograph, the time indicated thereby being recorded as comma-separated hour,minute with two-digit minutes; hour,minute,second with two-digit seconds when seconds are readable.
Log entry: 3,43
